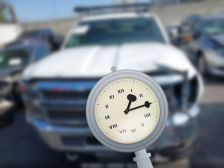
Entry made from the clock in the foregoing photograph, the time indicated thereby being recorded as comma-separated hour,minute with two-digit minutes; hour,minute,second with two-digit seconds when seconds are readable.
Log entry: 1,15
